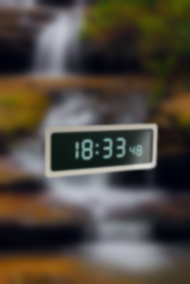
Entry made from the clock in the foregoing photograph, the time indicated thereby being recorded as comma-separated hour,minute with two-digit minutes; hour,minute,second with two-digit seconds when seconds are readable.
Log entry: 18,33
